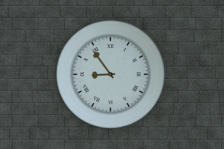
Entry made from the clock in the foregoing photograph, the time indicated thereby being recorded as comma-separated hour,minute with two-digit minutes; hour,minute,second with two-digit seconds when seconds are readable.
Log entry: 8,54
